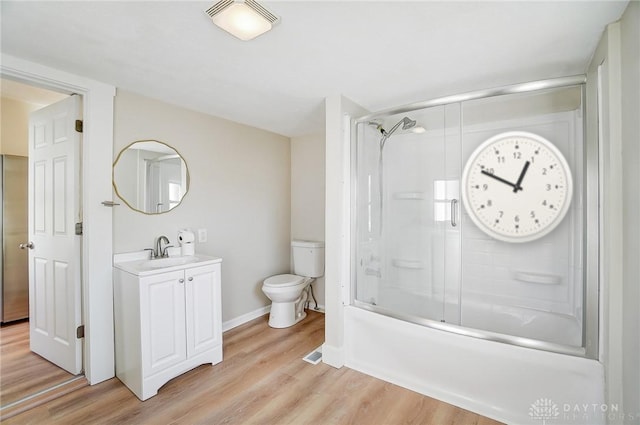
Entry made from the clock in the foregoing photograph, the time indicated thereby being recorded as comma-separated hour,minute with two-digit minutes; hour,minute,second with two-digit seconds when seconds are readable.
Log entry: 12,49
